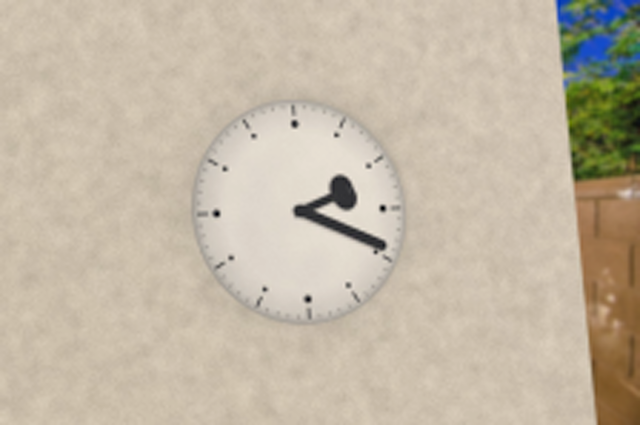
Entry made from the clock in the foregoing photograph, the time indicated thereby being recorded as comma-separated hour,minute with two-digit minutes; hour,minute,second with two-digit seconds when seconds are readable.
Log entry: 2,19
